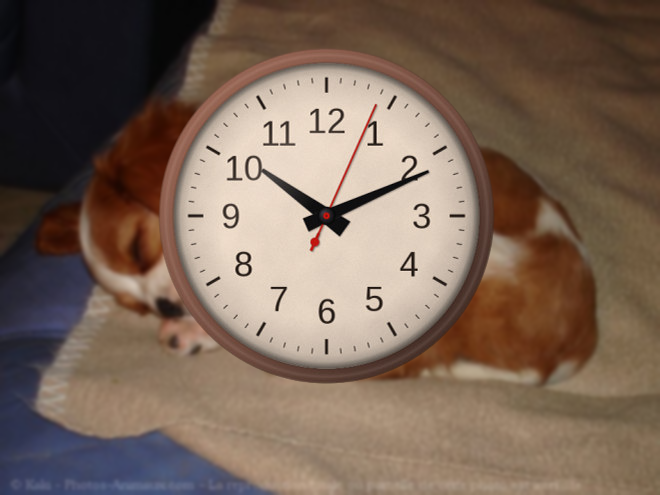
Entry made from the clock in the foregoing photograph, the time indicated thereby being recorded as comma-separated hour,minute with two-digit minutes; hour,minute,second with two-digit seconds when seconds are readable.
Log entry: 10,11,04
